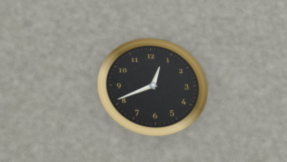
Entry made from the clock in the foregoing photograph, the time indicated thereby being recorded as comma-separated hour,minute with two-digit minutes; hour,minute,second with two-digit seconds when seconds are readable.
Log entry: 12,41
